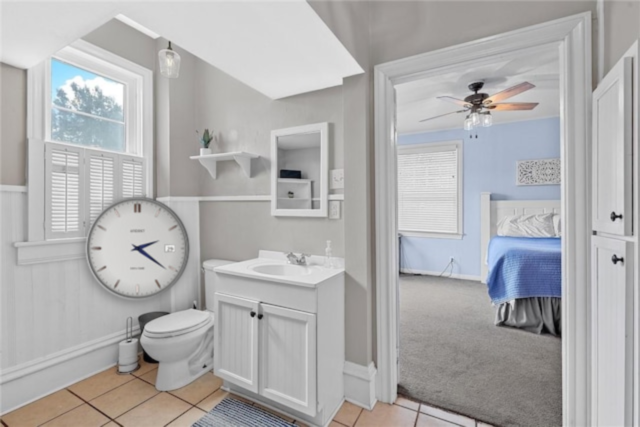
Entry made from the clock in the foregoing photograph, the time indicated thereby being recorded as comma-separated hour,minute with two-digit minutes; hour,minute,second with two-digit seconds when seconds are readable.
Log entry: 2,21
